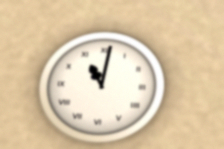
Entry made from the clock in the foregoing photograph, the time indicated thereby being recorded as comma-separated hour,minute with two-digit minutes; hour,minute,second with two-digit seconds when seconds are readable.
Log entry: 11,01
